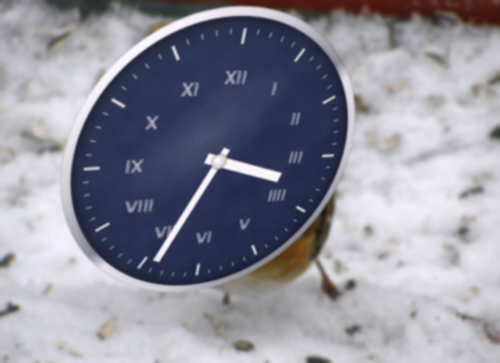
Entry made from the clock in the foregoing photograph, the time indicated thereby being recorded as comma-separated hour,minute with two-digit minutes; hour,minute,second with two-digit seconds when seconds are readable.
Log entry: 3,34
